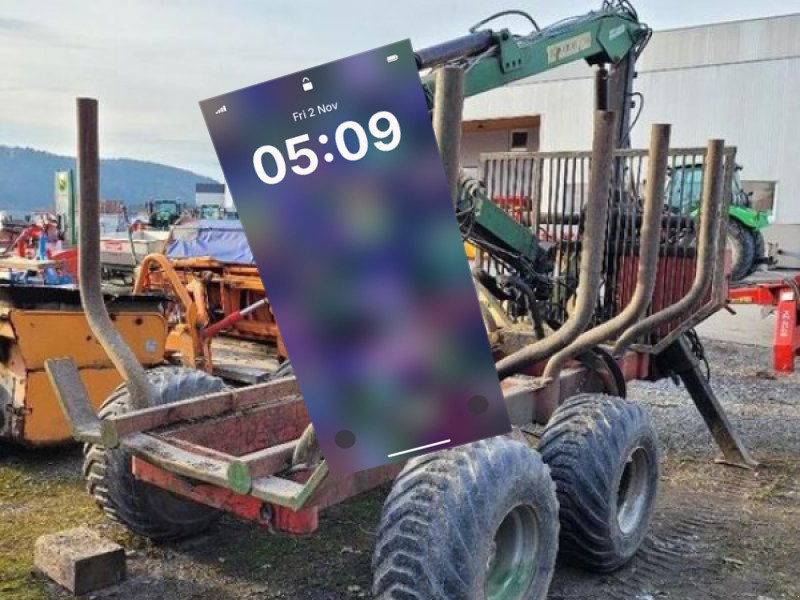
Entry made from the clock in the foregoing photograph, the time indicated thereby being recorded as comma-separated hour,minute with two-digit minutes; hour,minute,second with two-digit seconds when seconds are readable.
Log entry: 5,09
